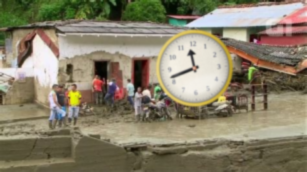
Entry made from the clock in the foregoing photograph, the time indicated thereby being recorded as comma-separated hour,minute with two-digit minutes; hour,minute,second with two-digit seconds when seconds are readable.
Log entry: 11,42
